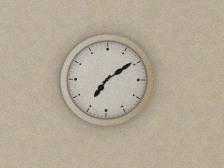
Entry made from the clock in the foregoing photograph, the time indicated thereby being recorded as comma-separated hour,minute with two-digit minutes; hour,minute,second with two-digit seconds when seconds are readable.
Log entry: 7,09
